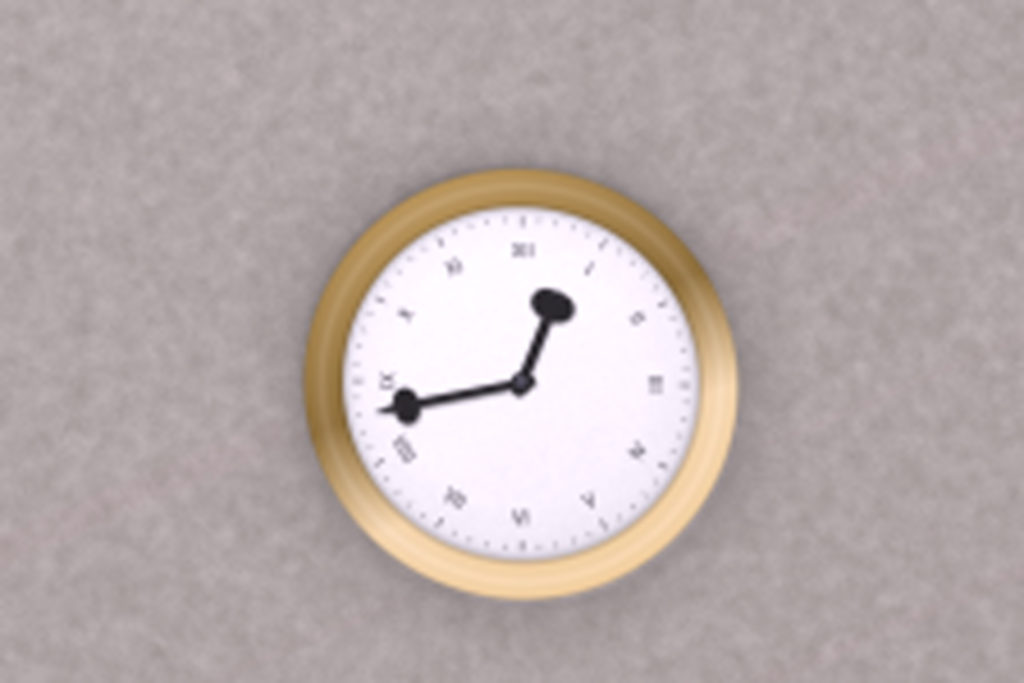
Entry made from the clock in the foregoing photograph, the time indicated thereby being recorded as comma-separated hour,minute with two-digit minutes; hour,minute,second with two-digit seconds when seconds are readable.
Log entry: 12,43
